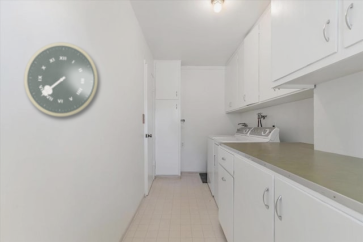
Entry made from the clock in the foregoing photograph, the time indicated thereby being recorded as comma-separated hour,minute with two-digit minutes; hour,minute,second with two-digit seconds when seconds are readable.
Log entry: 7,38
